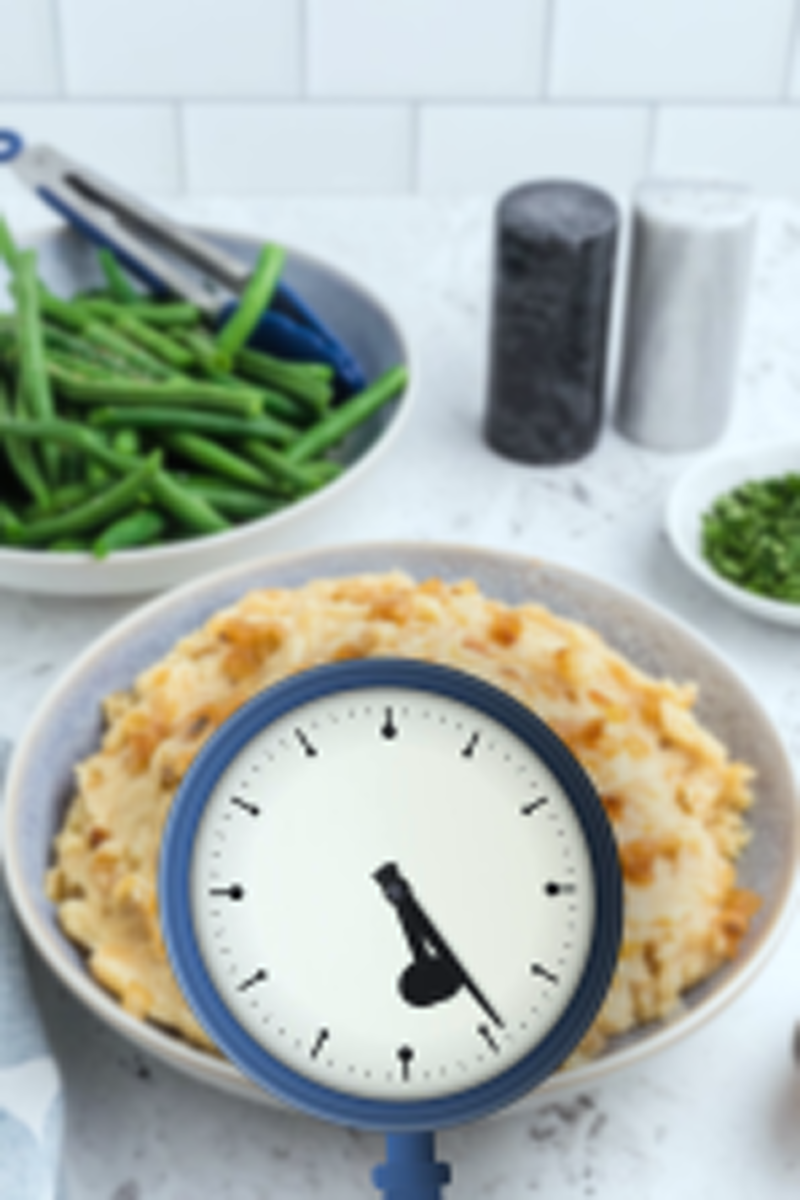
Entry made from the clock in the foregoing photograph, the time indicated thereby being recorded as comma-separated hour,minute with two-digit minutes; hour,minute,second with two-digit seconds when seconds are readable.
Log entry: 5,24
